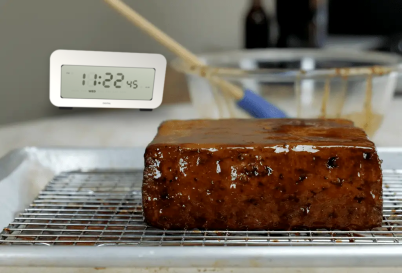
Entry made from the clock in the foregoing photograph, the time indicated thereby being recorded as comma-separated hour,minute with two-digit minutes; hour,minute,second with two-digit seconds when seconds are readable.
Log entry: 11,22,45
